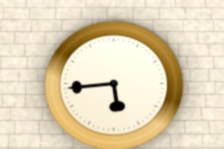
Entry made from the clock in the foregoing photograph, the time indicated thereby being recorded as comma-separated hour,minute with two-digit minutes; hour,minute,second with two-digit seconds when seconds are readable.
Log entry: 5,44
